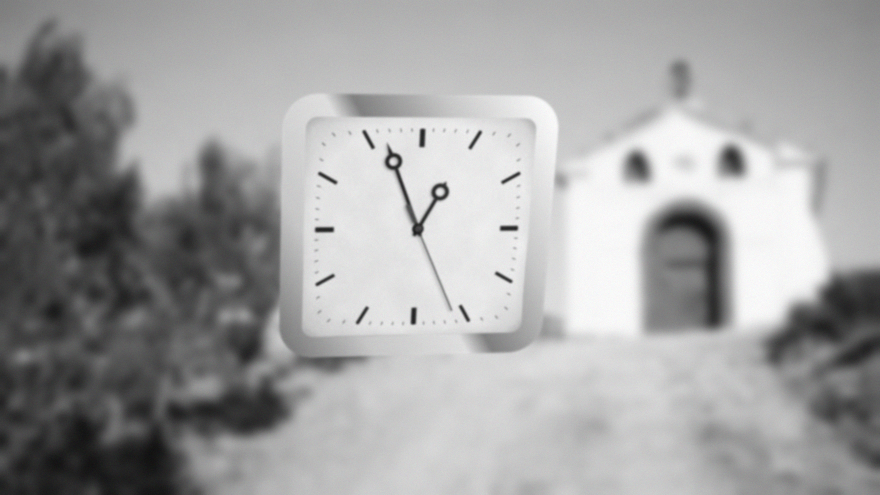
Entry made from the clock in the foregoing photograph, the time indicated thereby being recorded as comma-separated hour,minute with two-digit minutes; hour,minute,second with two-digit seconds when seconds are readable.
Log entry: 12,56,26
